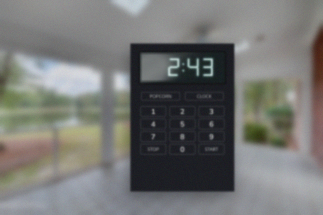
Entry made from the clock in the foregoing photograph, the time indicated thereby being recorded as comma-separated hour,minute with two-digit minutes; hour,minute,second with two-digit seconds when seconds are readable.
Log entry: 2,43
